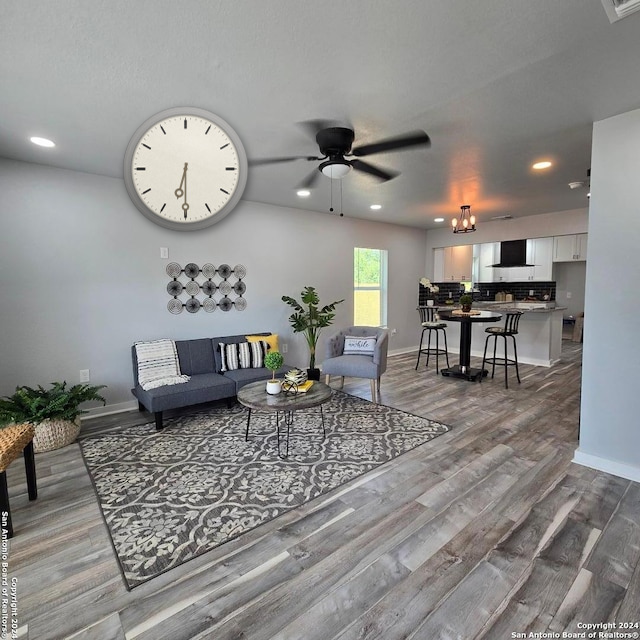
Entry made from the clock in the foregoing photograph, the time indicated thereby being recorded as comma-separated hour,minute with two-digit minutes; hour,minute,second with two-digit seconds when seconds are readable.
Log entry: 6,30
